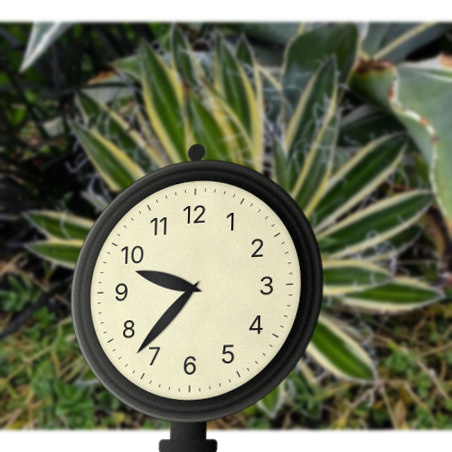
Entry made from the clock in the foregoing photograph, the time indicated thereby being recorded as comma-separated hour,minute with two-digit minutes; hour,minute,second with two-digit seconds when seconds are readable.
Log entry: 9,37
